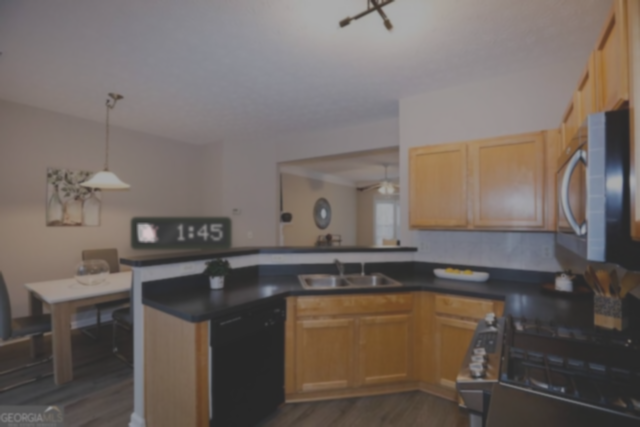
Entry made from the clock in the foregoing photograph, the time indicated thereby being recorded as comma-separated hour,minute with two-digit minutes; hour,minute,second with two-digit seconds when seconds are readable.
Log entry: 1,45
